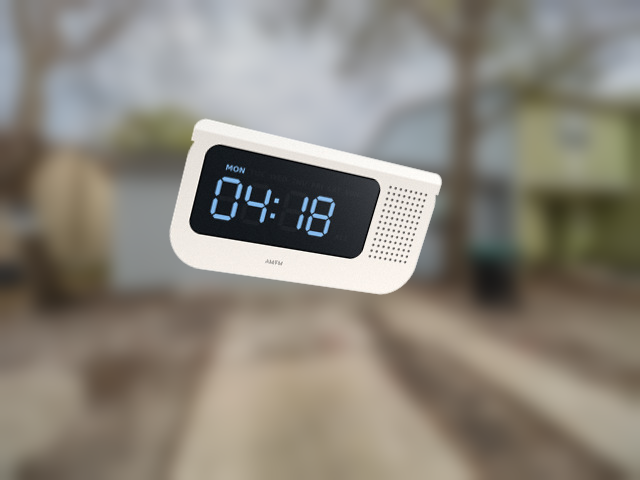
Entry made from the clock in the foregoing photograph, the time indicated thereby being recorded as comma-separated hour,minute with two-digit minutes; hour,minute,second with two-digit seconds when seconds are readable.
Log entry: 4,18
